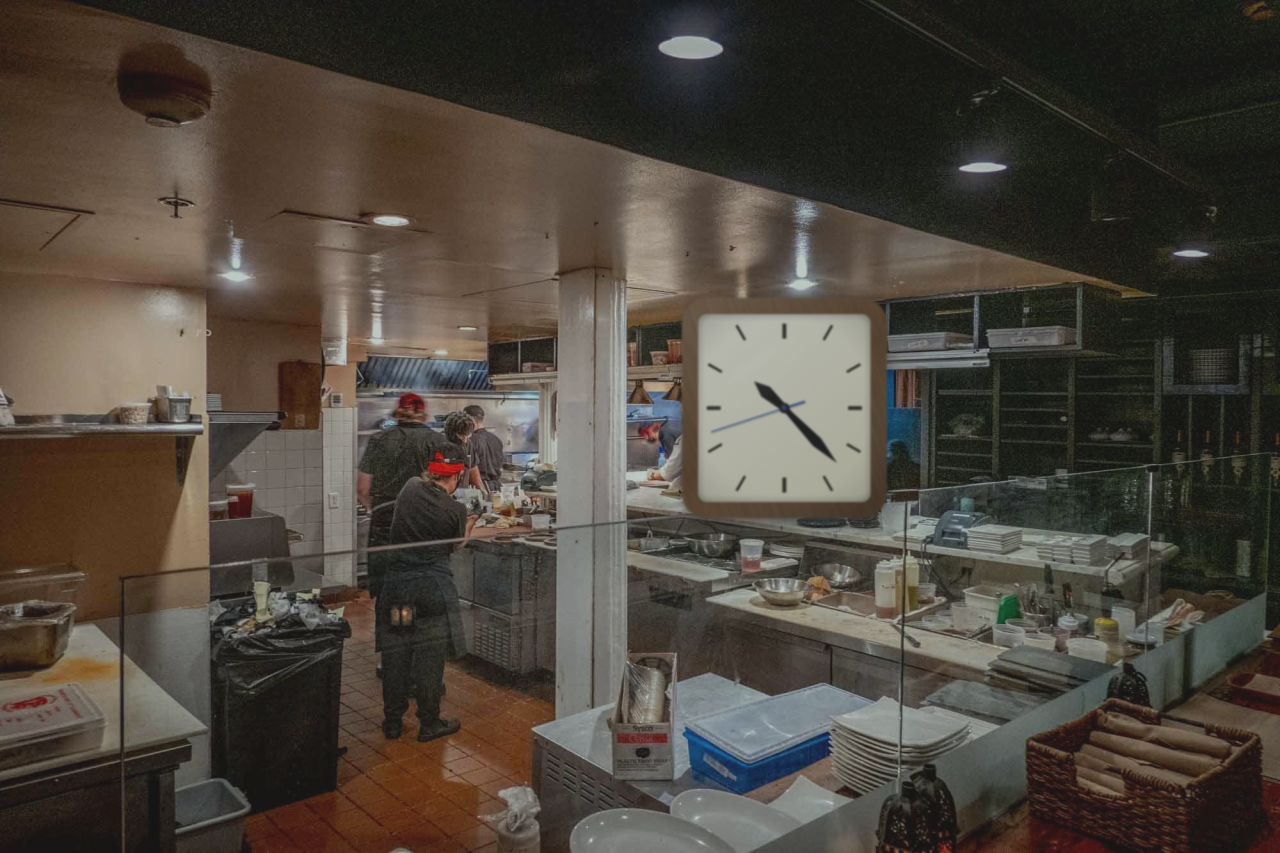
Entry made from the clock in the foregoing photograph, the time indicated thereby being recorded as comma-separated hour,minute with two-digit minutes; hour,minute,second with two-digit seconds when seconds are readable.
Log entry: 10,22,42
